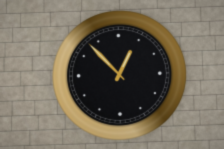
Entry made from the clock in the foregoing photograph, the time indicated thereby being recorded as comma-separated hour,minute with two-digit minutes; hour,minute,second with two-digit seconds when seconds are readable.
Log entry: 12,53
